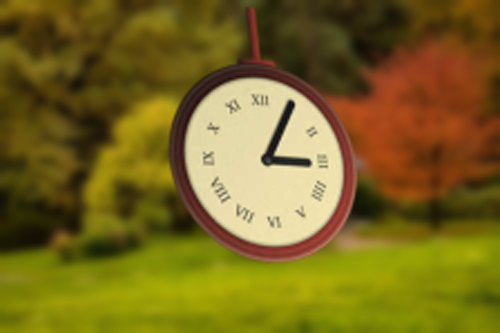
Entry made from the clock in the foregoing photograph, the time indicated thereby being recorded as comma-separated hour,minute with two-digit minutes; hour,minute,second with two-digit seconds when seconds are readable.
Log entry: 3,05
